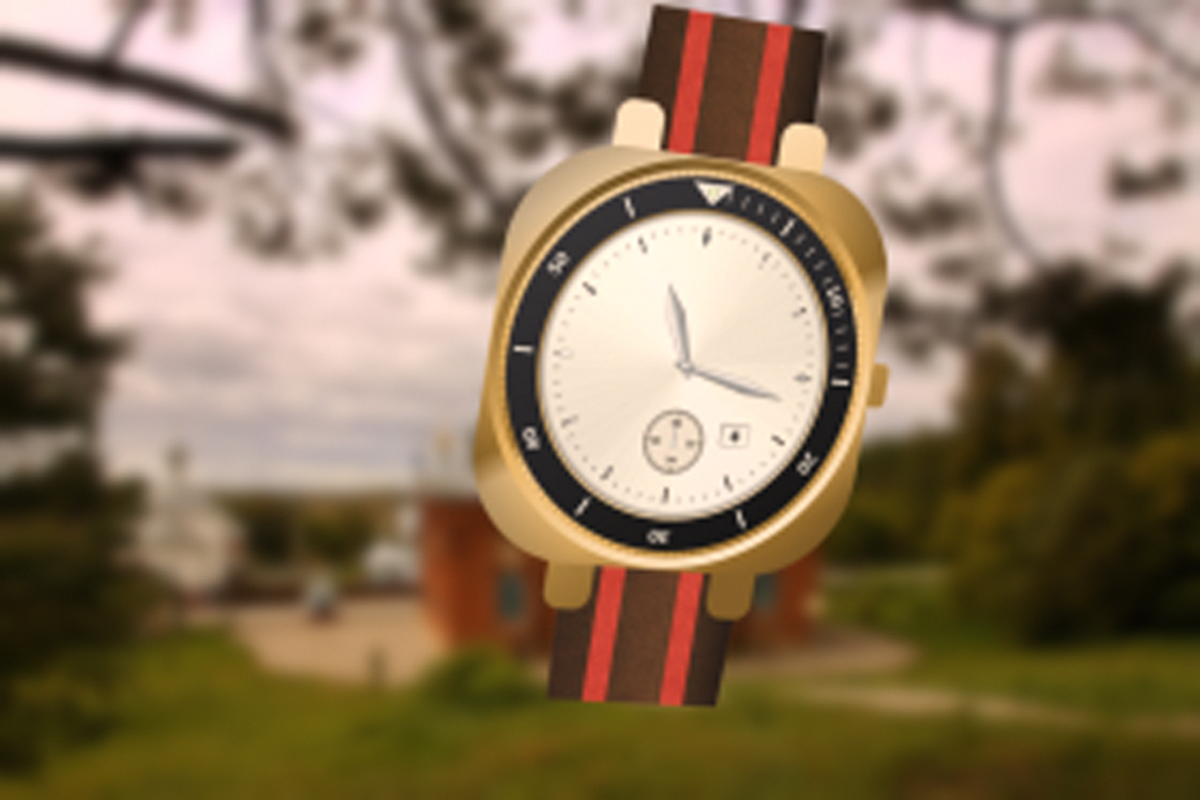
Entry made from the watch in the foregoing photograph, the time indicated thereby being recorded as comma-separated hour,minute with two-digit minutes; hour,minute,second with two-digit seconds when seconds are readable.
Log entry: 11,17
